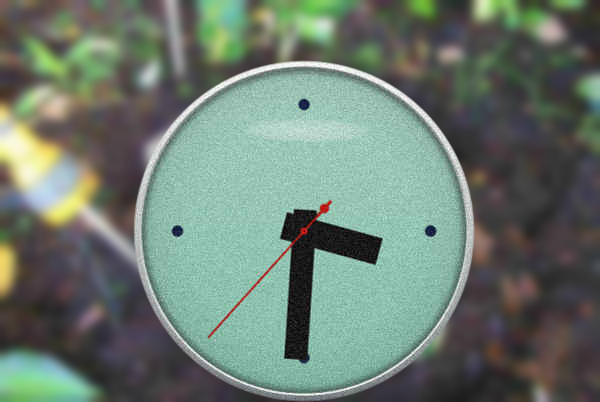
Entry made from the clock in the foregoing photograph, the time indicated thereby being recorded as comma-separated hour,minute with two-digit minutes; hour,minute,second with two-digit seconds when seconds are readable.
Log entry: 3,30,37
